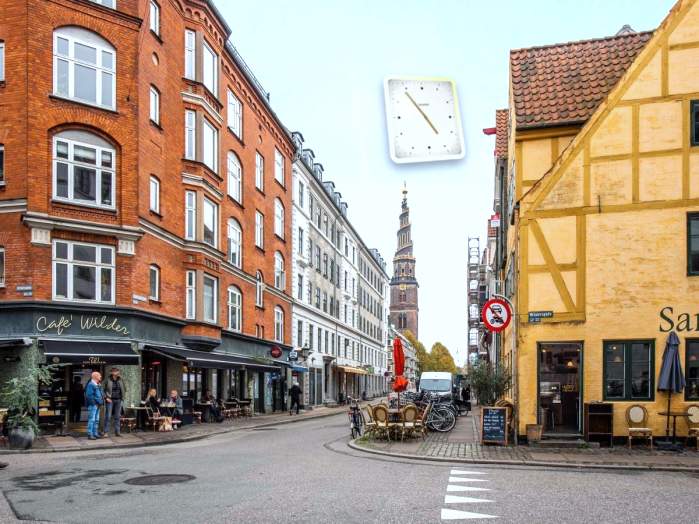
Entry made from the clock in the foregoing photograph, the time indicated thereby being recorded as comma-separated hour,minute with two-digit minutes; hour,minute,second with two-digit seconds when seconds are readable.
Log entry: 4,54
